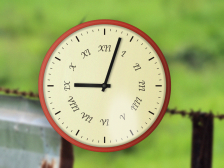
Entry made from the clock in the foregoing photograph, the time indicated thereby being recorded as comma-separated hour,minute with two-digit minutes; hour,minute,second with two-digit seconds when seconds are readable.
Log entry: 9,03
